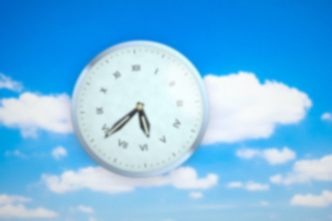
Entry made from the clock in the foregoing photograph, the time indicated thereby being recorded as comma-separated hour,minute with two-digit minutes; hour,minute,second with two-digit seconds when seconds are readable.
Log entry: 5,39
